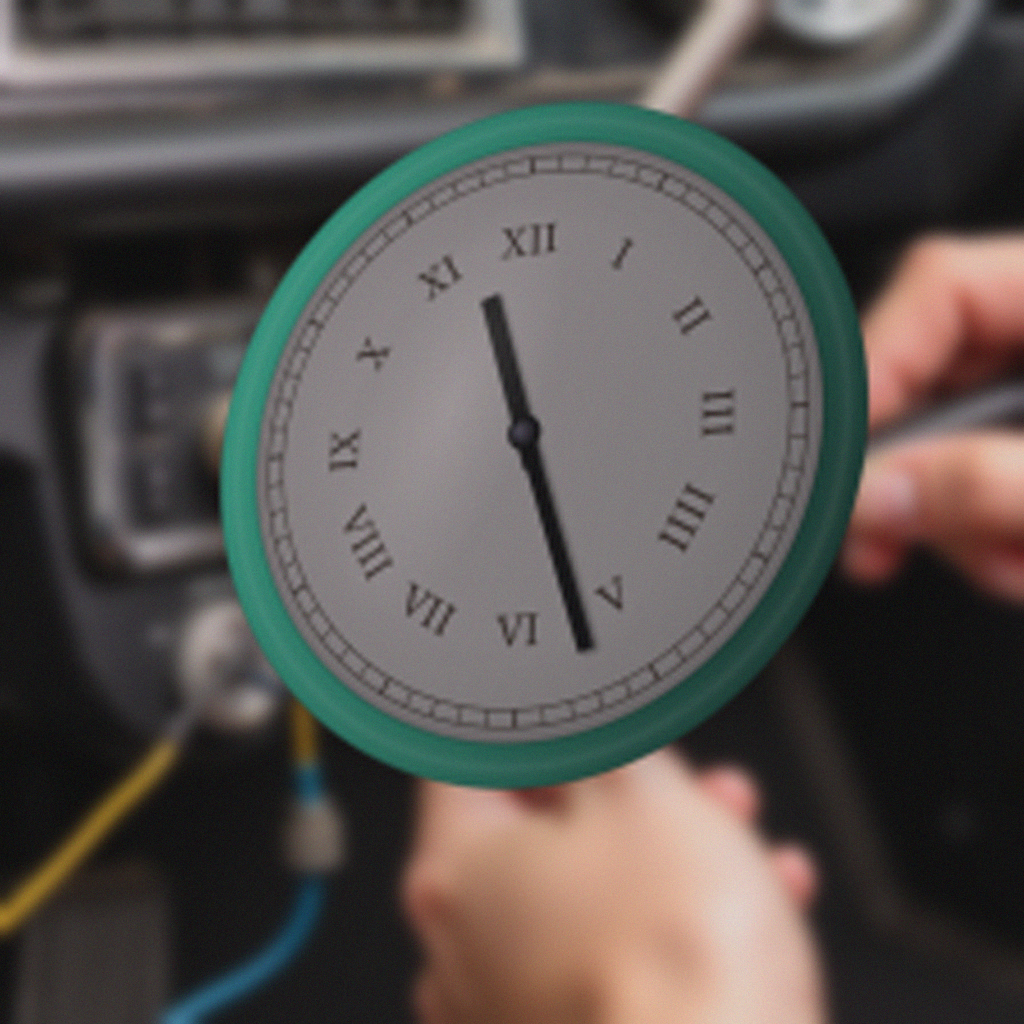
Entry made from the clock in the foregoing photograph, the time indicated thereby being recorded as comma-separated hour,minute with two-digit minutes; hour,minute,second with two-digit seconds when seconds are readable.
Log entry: 11,27
